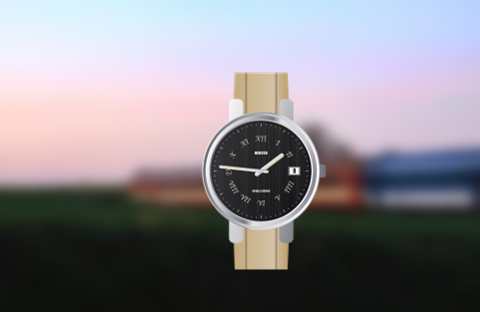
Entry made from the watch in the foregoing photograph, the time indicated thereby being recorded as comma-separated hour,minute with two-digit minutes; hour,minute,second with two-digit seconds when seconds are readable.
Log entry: 1,46
